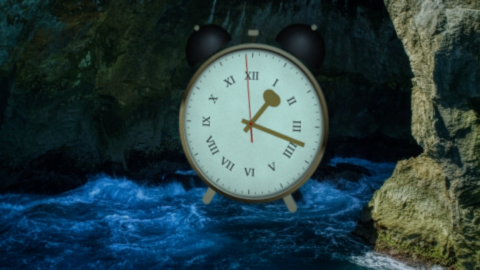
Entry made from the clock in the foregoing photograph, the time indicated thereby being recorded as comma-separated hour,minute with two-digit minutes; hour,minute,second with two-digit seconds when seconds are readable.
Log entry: 1,17,59
